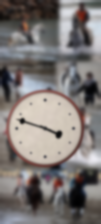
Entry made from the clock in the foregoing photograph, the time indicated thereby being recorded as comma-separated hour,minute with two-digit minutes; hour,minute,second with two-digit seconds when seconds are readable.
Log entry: 3,48
